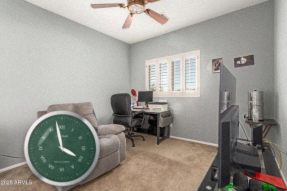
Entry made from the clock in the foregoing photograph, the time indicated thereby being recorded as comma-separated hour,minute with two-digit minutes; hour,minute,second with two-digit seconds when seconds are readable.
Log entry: 3,58
